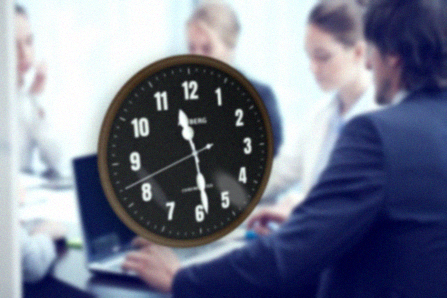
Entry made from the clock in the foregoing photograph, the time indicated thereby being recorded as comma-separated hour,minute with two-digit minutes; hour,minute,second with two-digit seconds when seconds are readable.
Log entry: 11,28,42
